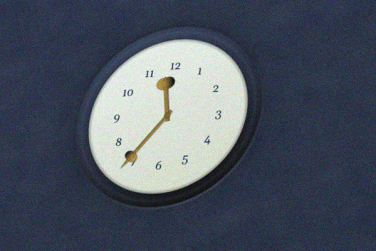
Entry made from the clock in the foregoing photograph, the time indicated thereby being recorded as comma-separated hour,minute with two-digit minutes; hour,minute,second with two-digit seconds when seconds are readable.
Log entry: 11,36
